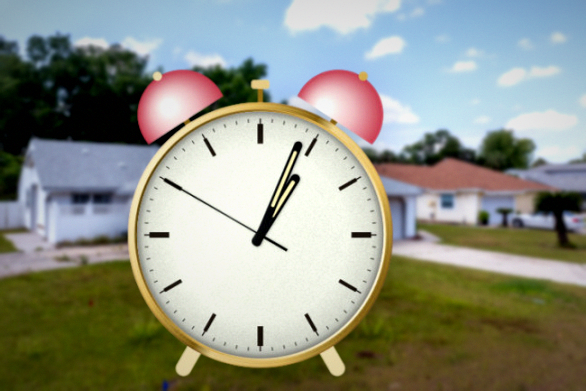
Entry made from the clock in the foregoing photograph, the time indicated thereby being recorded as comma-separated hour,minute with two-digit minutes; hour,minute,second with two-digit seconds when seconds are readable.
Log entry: 1,03,50
